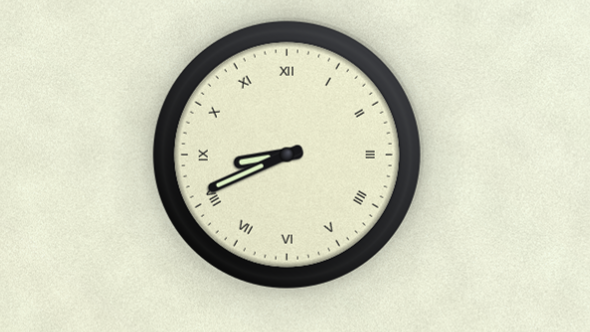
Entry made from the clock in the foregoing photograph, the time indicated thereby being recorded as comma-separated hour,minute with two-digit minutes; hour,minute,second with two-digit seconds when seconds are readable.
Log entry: 8,41
